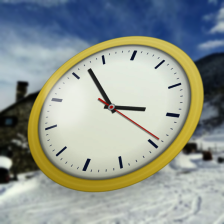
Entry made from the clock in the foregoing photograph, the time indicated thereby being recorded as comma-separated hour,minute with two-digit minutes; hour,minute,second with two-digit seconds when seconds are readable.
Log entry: 2,52,19
